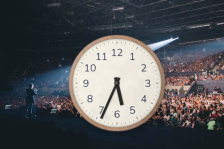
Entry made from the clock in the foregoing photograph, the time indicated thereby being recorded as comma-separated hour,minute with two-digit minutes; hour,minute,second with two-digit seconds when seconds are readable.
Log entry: 5,34
